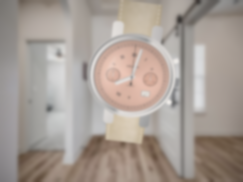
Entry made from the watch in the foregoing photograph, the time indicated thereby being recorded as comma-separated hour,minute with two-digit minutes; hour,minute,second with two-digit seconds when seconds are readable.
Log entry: 8,02
